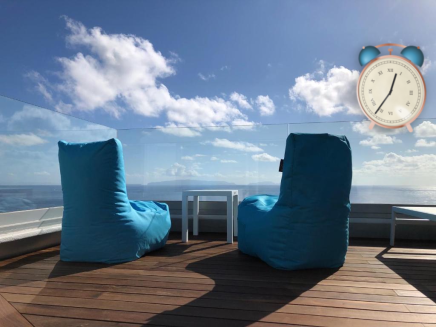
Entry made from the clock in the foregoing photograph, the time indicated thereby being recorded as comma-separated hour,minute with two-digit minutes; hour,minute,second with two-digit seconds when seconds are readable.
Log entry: 12,36
